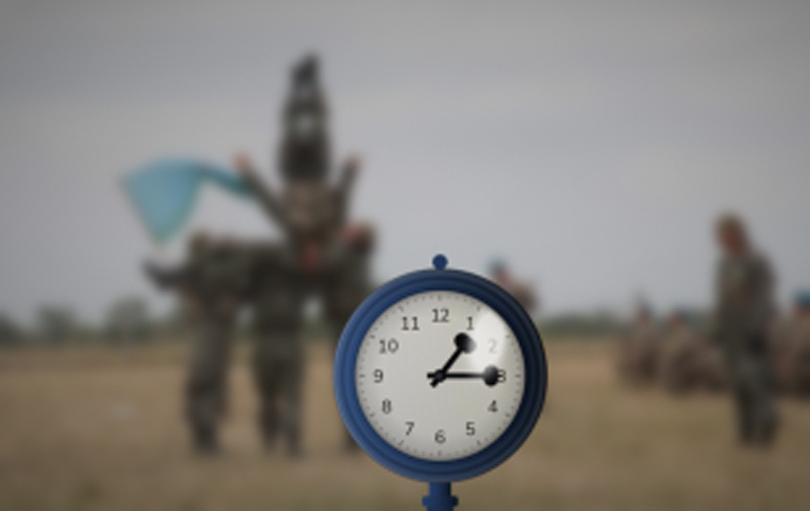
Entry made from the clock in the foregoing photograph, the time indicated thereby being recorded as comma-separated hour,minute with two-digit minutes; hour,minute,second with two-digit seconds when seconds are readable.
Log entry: 1,15
